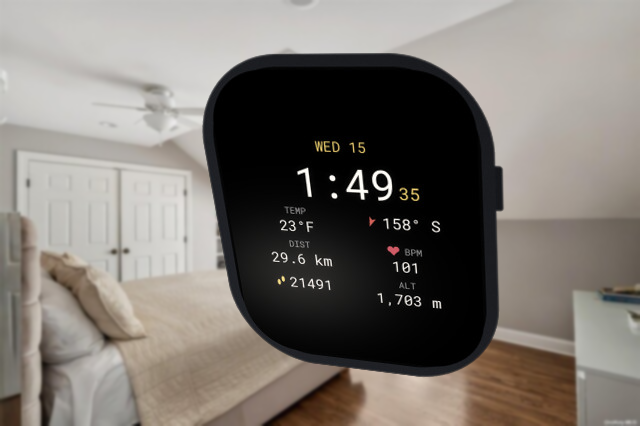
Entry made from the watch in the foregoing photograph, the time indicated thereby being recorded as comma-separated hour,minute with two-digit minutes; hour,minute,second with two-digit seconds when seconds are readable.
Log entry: 1,49,35
